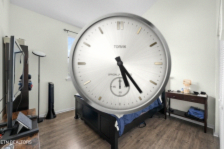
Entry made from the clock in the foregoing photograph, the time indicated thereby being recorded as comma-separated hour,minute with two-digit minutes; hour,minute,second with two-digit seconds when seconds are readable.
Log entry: 5,24
